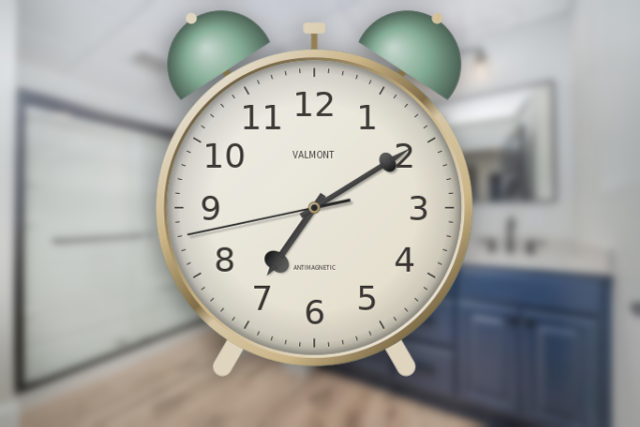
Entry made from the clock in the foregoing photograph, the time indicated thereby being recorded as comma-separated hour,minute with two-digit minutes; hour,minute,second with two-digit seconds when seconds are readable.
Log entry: 7,09,43
